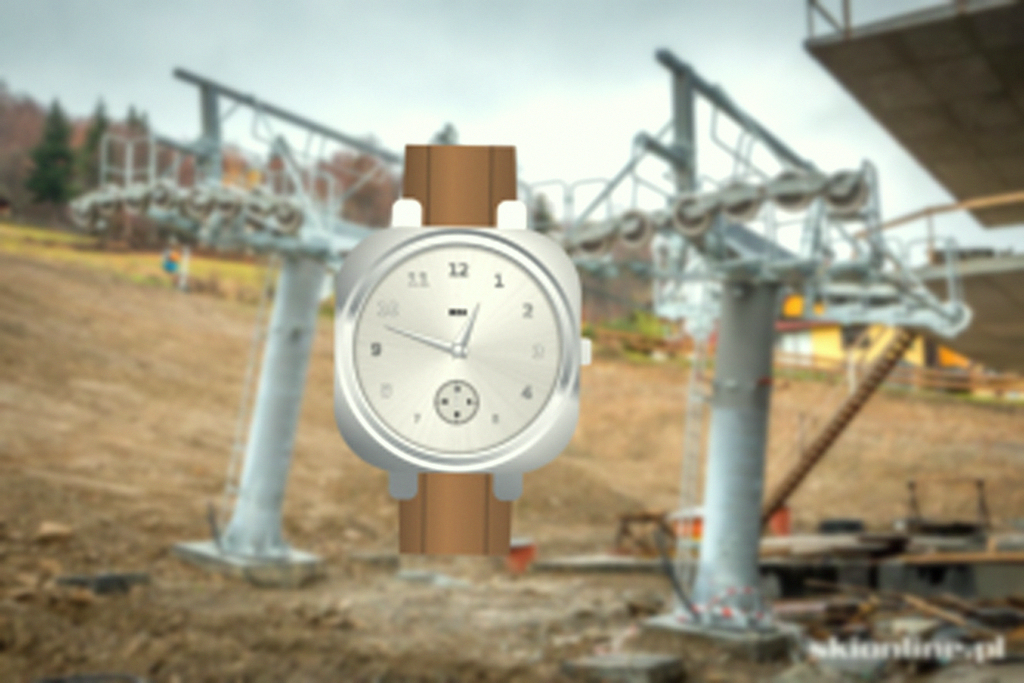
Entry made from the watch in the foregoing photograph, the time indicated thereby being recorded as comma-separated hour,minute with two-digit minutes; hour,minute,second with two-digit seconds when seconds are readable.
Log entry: 12,48
